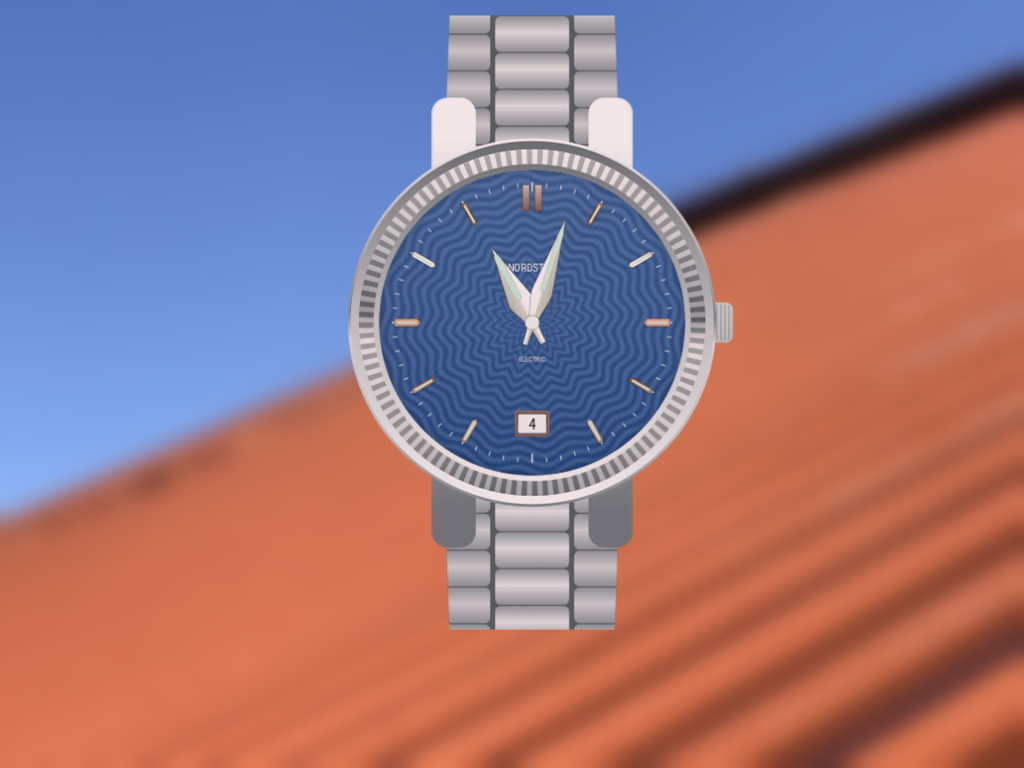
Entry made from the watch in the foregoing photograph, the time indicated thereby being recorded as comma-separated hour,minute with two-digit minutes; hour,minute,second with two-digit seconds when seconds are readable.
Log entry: 11,03
